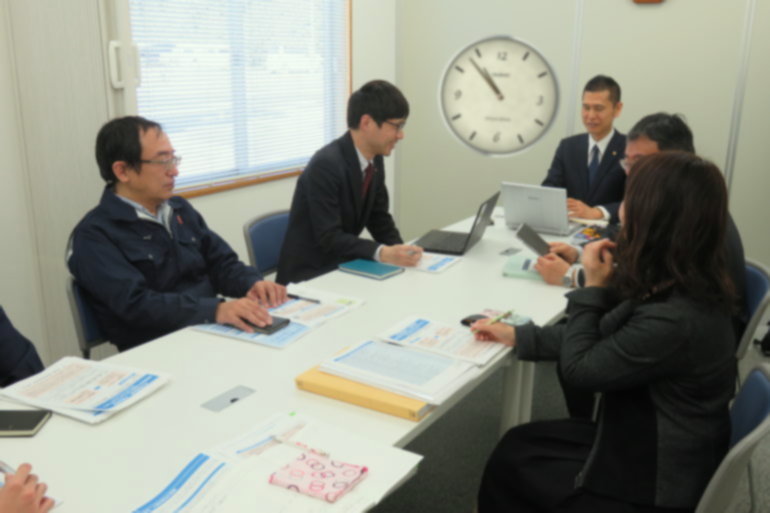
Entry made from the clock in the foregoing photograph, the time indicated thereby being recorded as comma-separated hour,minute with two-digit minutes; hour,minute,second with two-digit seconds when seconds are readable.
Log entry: 10,53
